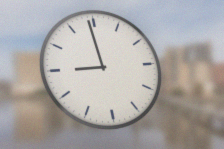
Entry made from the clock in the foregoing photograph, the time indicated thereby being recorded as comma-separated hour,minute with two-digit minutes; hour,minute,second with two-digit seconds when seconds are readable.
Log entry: 8,59
